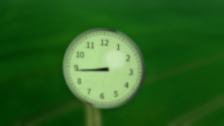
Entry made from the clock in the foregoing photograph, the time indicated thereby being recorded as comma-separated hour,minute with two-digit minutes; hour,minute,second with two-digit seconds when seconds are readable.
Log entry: 8,44
